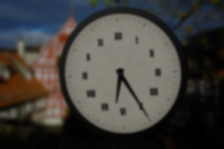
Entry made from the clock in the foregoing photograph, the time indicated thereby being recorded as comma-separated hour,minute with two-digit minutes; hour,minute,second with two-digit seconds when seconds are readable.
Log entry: 6,25
